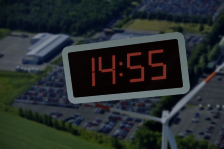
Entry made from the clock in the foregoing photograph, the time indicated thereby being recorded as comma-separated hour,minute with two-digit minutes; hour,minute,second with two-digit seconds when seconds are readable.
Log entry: 14,55
